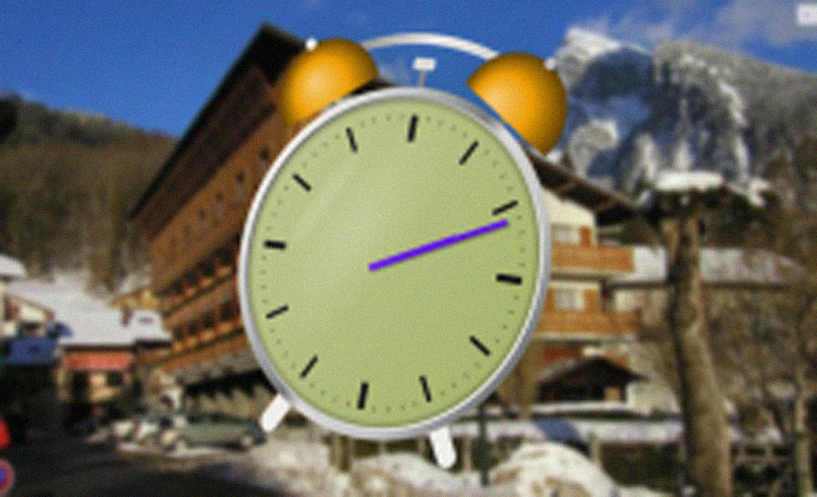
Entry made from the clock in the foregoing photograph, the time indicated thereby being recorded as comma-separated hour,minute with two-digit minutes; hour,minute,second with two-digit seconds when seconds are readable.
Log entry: 2,11
